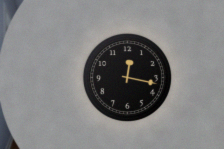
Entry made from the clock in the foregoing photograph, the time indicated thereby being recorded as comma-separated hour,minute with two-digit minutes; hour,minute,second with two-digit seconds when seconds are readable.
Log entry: 12,17
